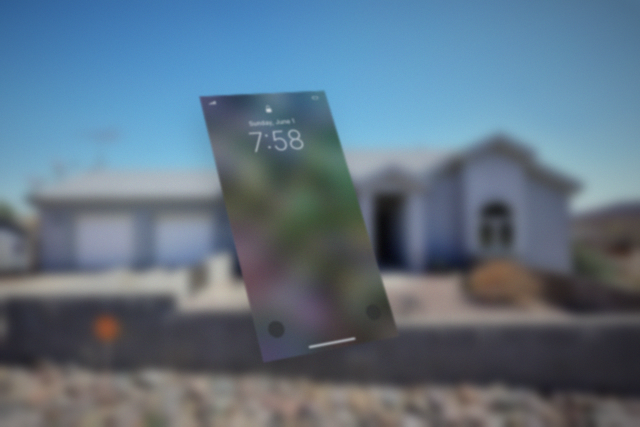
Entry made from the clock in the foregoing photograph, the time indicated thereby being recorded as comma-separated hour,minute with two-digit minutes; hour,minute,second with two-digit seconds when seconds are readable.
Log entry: 7,58
